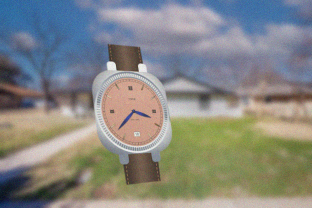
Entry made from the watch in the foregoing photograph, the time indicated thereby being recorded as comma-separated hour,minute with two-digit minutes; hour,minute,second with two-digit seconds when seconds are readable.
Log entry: 3,38
